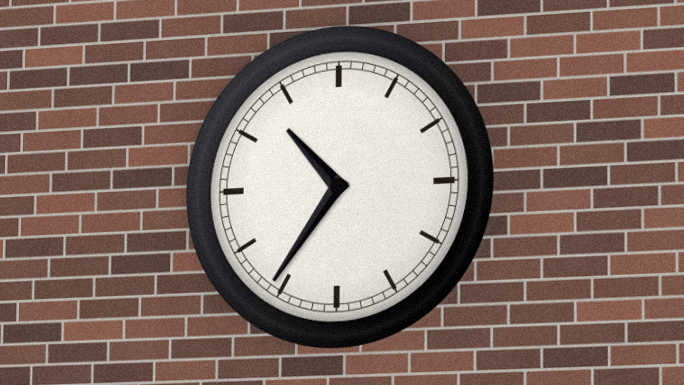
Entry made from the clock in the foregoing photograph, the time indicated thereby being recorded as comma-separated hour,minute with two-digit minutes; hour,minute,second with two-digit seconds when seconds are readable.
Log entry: 10,36
